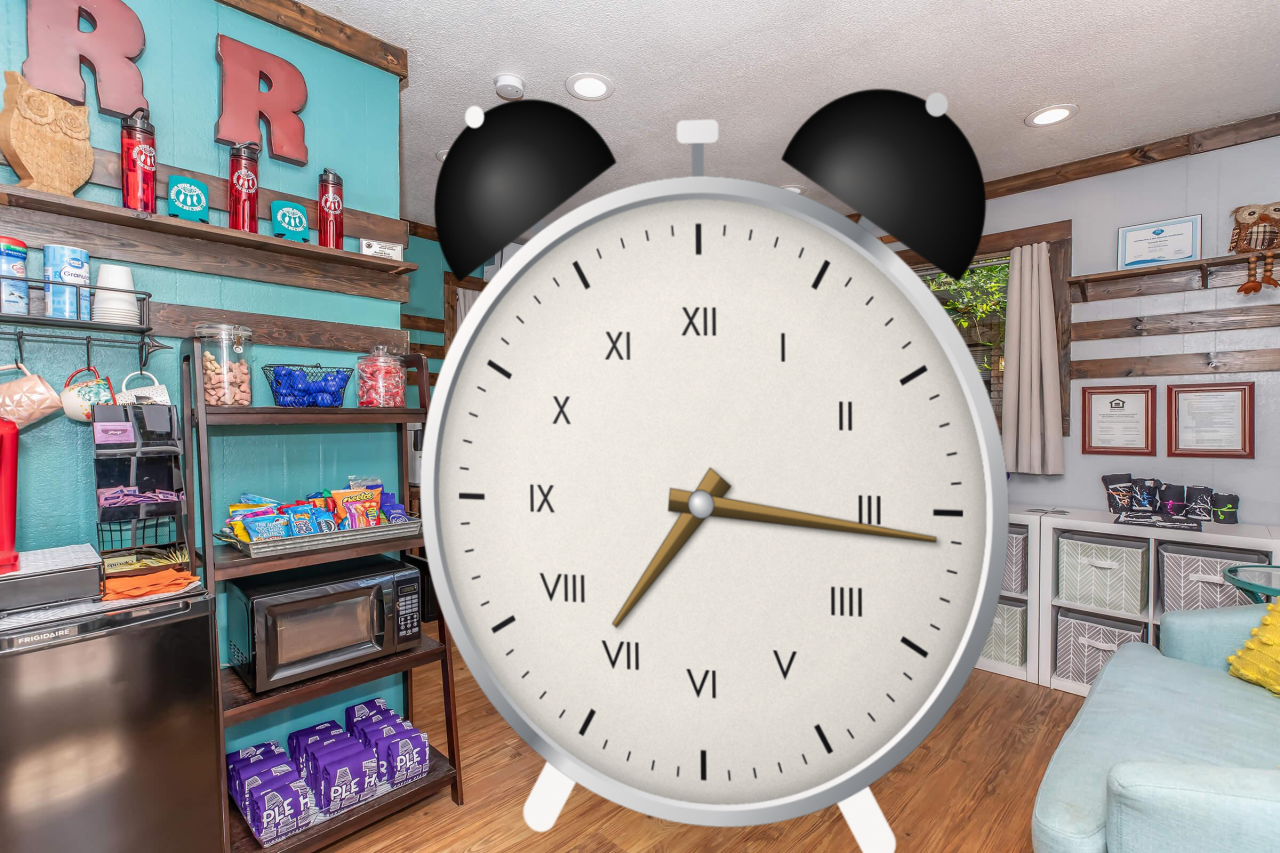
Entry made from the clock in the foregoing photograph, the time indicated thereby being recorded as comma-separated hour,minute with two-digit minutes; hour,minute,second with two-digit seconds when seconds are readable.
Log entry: 7,16
